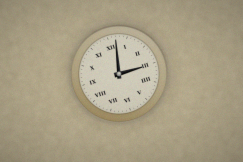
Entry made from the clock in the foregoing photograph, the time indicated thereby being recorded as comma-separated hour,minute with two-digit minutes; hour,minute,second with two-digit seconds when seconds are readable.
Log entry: 3,02
